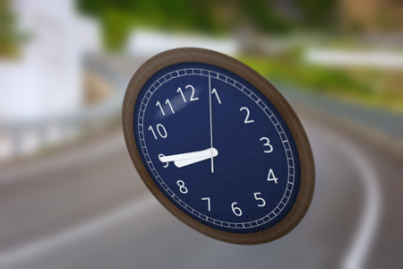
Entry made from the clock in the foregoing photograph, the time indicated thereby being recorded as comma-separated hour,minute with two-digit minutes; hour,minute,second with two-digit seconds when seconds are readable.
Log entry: 8,45,04
